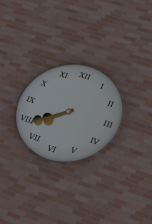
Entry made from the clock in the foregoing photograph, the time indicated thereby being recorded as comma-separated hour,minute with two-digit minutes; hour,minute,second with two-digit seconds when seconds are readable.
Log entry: 7,39
